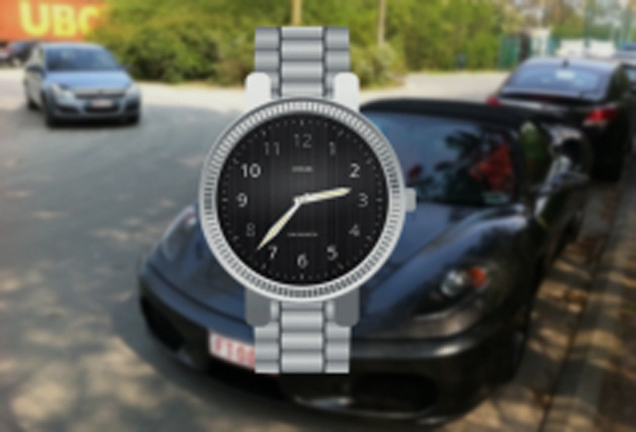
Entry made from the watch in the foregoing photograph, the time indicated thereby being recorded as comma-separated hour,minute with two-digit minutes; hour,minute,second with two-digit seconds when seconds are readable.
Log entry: 2,37
